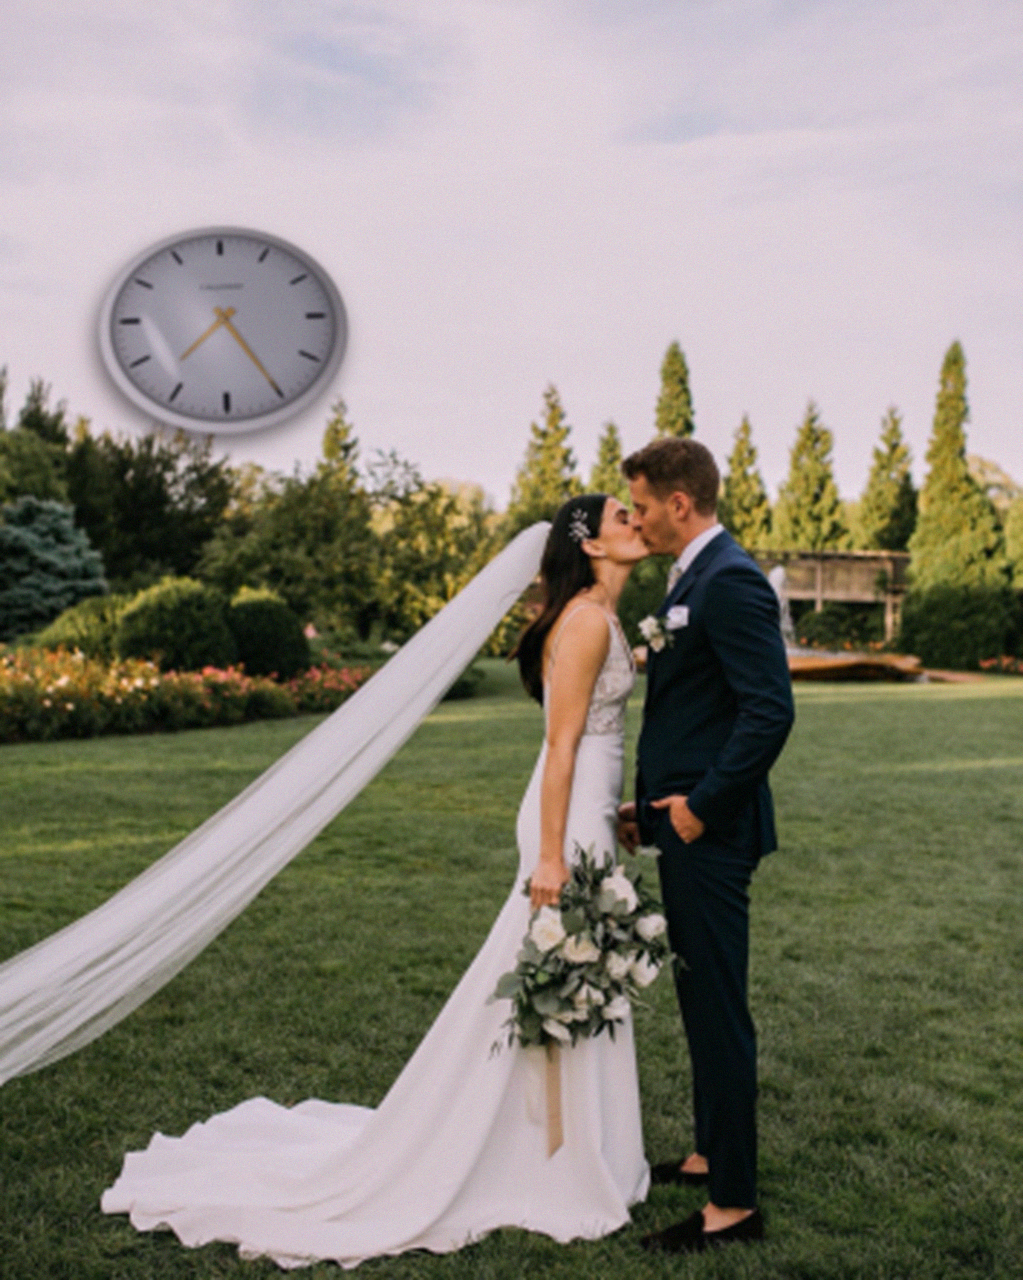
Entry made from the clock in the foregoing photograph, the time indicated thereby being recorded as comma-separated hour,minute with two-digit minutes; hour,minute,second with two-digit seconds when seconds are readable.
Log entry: 7,25
